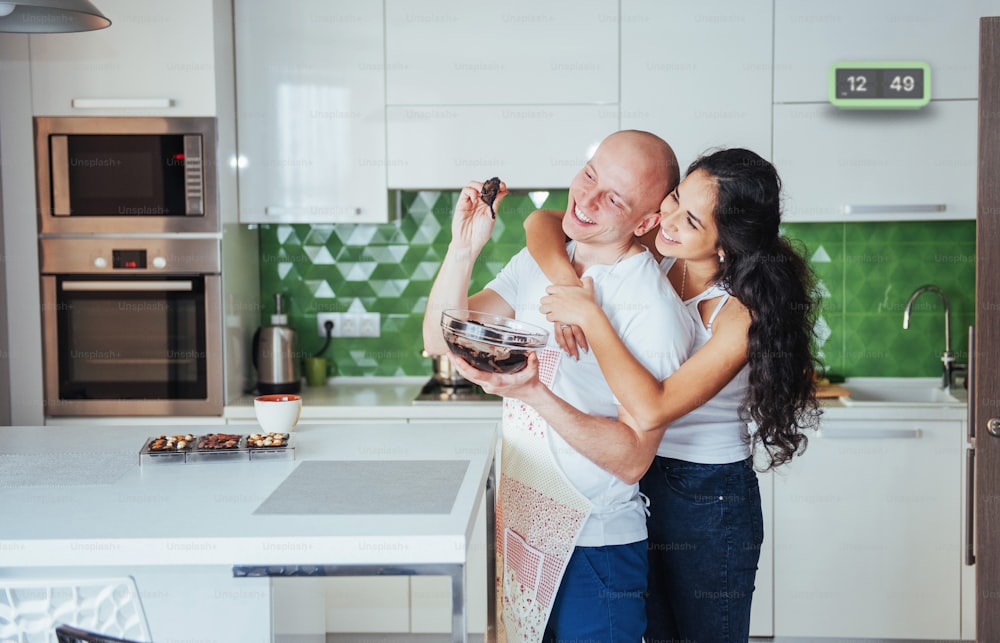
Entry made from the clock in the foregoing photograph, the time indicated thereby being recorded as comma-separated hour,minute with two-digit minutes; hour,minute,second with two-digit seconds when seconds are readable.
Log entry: 12,49
